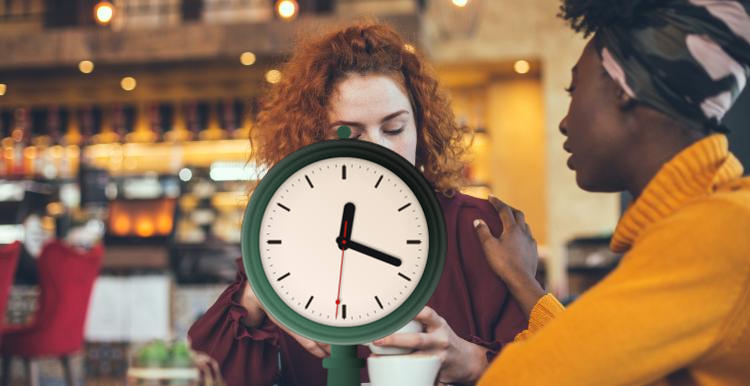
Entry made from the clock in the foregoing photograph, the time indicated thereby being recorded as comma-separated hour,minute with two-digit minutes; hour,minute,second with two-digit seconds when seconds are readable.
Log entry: 12,18,31
